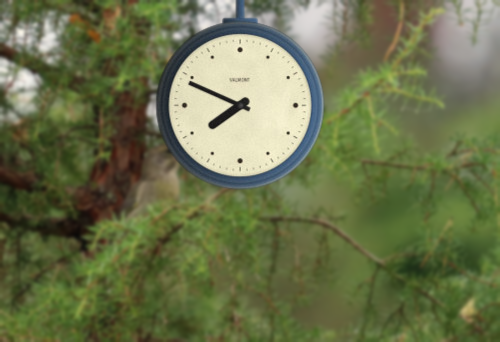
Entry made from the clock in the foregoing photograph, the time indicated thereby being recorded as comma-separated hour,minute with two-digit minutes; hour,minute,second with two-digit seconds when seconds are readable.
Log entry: 7,49
